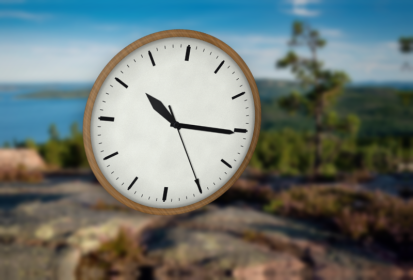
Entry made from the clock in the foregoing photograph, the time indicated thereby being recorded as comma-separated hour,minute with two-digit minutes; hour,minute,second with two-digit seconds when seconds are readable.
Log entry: 10,15,25
